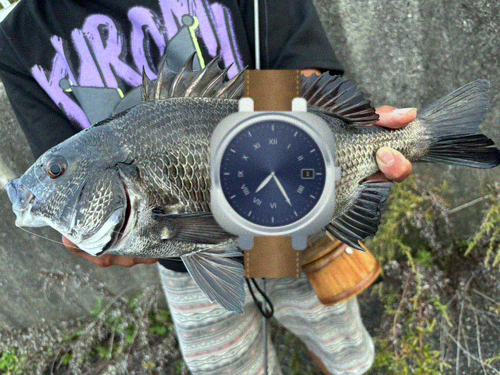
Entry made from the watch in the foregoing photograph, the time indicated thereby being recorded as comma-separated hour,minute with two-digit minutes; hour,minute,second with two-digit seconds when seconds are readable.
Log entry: 7,25
